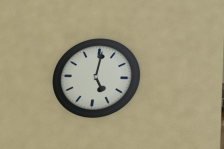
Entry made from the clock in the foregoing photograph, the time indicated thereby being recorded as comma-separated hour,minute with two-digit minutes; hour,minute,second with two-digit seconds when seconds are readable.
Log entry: 5,01
